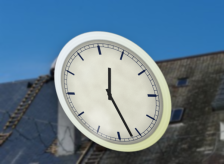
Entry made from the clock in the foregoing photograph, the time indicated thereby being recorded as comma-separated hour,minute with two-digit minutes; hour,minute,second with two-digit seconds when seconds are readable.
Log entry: 12,27
